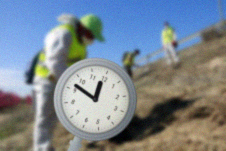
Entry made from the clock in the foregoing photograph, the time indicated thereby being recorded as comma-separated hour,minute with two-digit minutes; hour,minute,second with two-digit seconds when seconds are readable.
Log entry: 11,47
